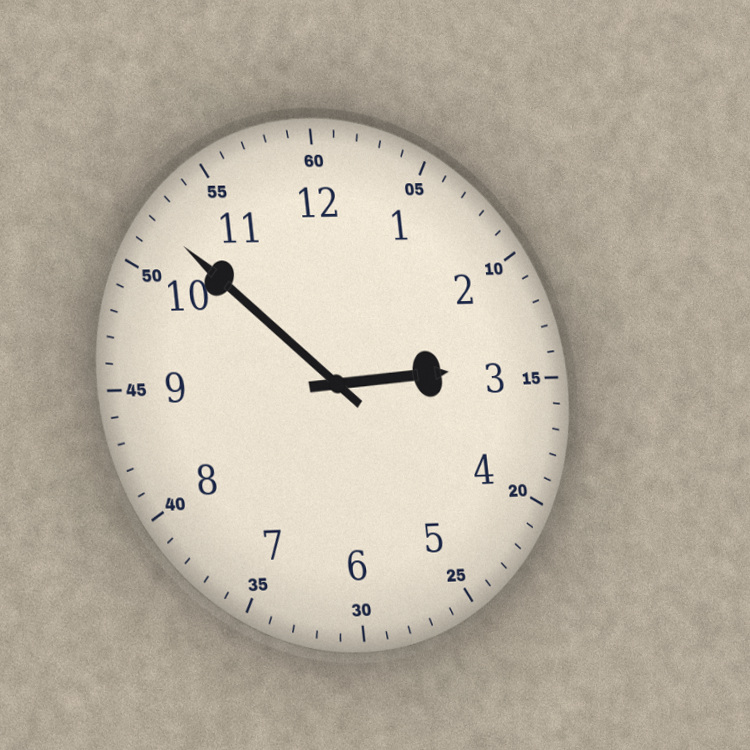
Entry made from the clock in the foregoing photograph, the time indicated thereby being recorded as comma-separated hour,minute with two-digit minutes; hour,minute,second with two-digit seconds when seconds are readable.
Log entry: 2,52
